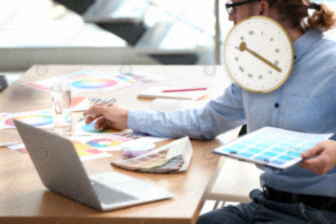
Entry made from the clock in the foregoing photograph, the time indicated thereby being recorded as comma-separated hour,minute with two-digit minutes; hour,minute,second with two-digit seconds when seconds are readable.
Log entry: 10,22
